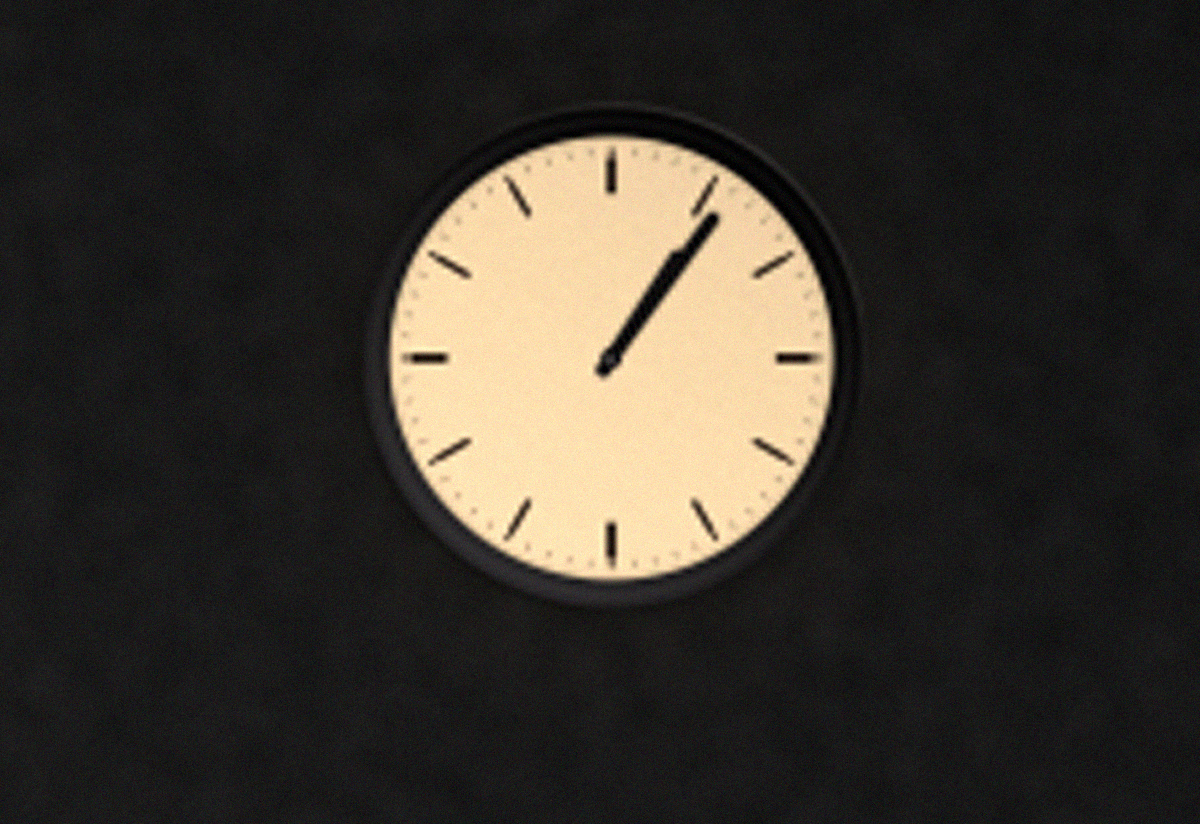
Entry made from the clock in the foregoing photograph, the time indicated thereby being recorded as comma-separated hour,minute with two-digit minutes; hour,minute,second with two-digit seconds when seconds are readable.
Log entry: 1,06
